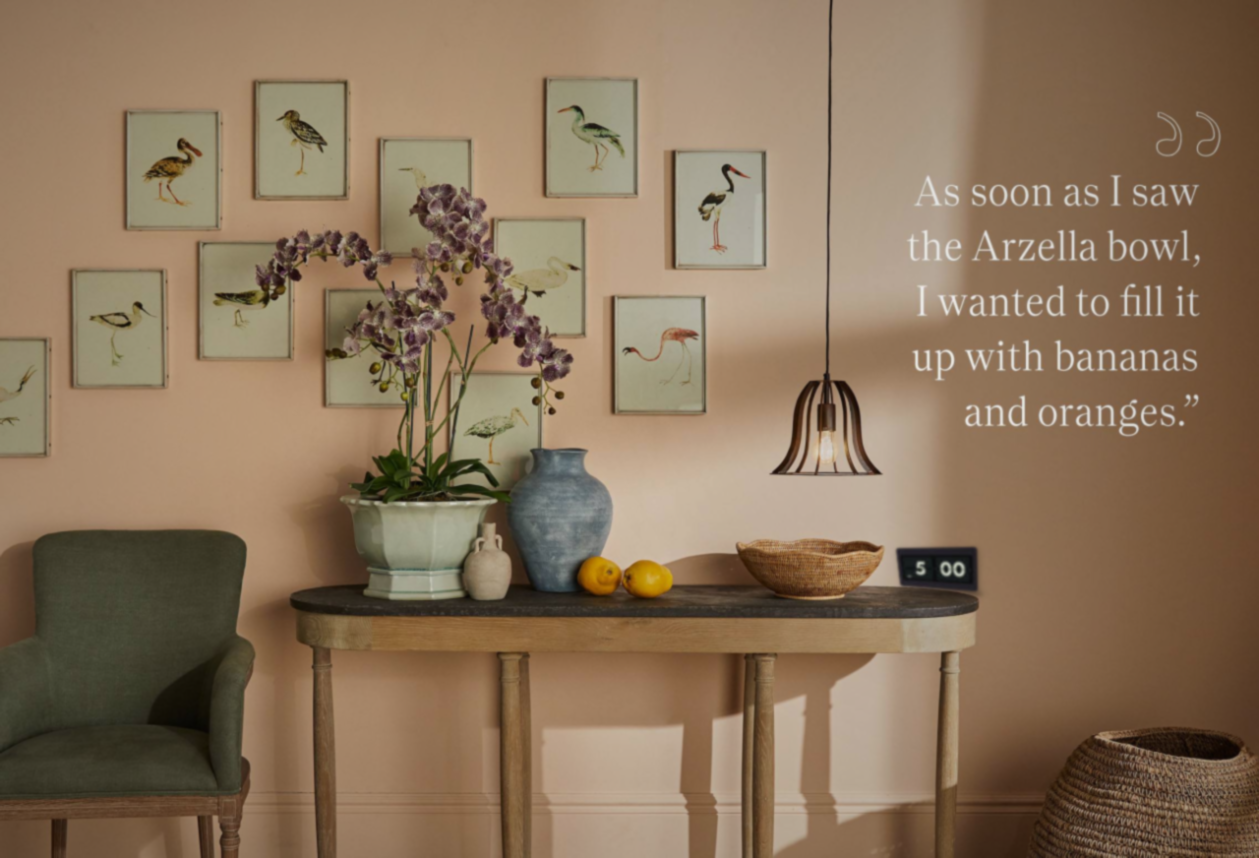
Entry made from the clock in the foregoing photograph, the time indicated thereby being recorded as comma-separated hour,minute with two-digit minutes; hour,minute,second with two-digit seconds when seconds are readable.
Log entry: 5,00
